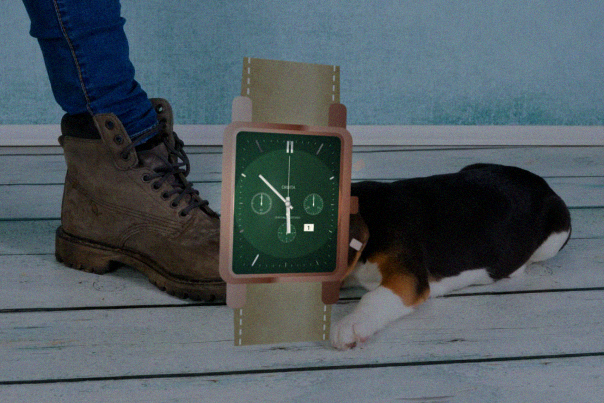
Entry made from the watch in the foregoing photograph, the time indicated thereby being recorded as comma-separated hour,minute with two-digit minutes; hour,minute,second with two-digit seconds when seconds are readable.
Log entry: 5,52
